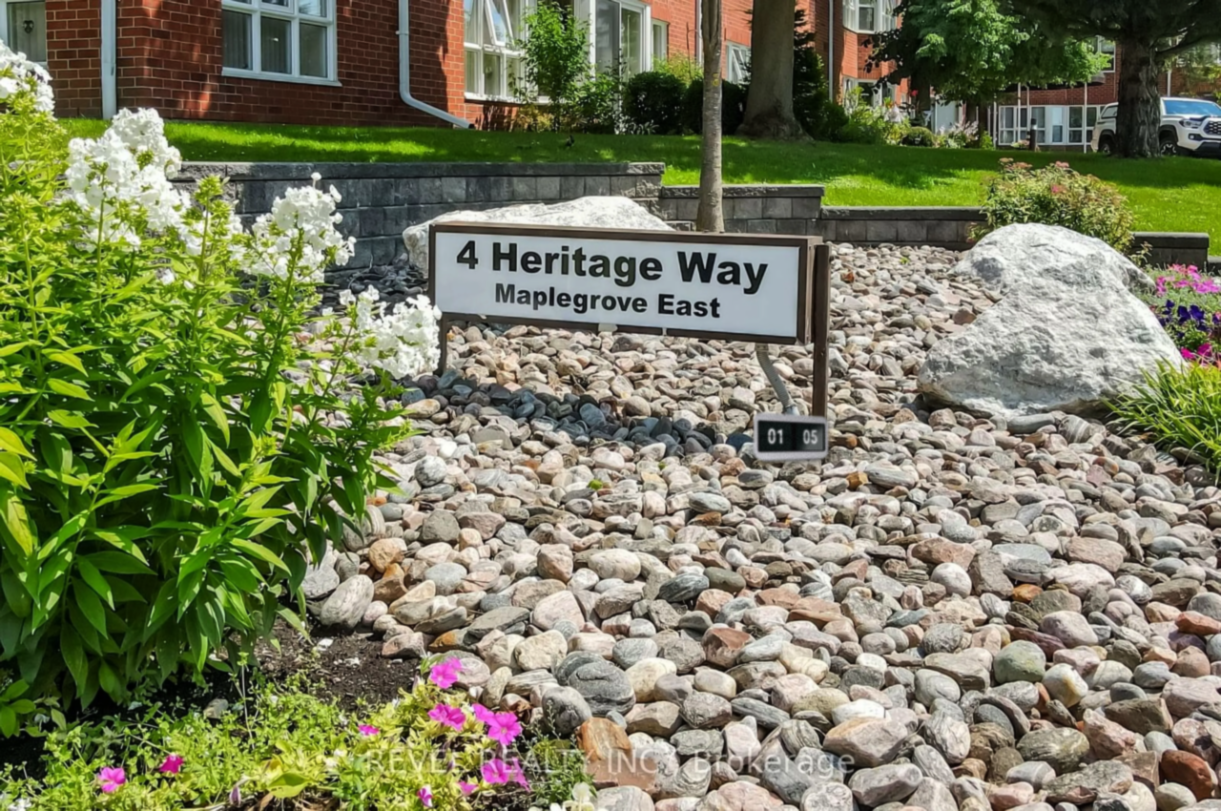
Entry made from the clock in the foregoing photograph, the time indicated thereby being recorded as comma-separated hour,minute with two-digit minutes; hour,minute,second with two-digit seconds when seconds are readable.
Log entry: 1,05
